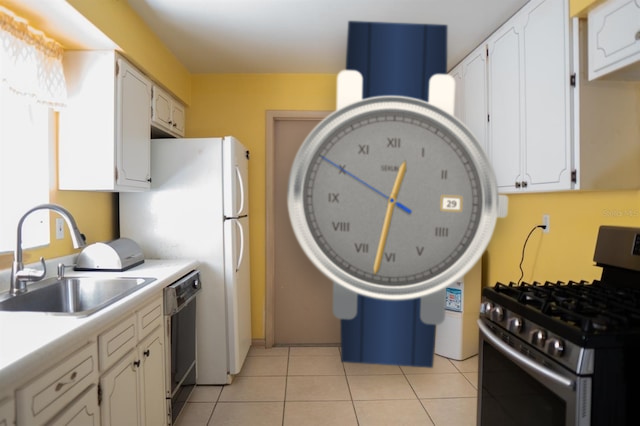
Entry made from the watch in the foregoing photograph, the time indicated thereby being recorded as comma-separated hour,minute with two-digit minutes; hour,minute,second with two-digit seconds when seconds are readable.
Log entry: 12,31,50
